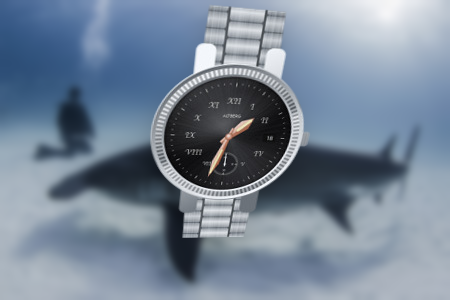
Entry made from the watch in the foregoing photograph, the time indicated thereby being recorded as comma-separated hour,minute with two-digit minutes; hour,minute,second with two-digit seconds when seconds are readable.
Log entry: 1,33
